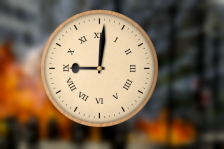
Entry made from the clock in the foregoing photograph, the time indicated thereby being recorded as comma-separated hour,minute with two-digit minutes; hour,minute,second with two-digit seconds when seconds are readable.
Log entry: 9,01
